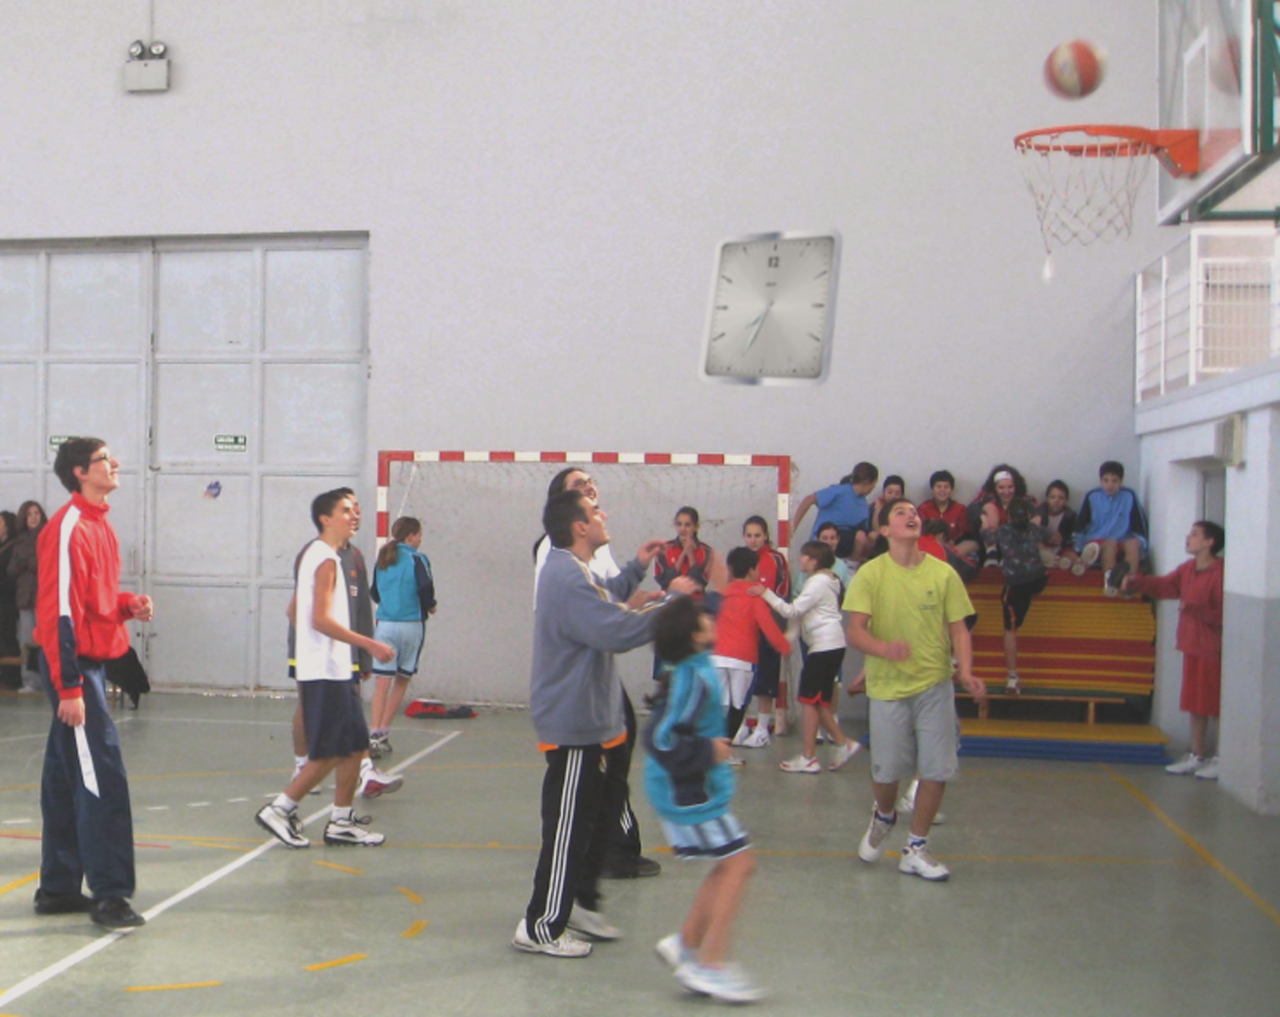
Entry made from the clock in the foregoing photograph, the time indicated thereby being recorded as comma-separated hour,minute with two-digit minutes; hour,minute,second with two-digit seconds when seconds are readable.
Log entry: 7,34
